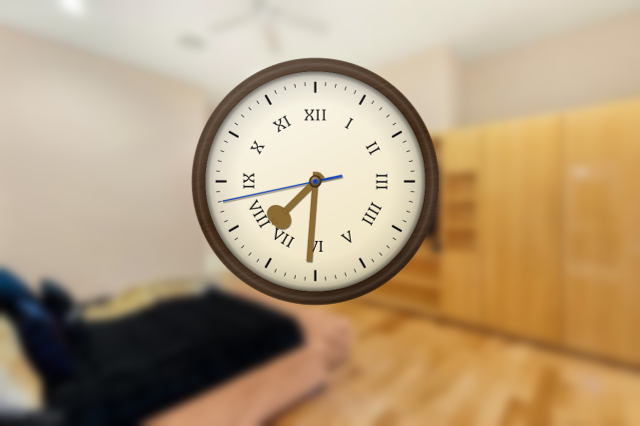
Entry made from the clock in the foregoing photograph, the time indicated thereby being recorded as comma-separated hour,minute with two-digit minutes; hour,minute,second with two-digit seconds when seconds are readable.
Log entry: 7,30,43
